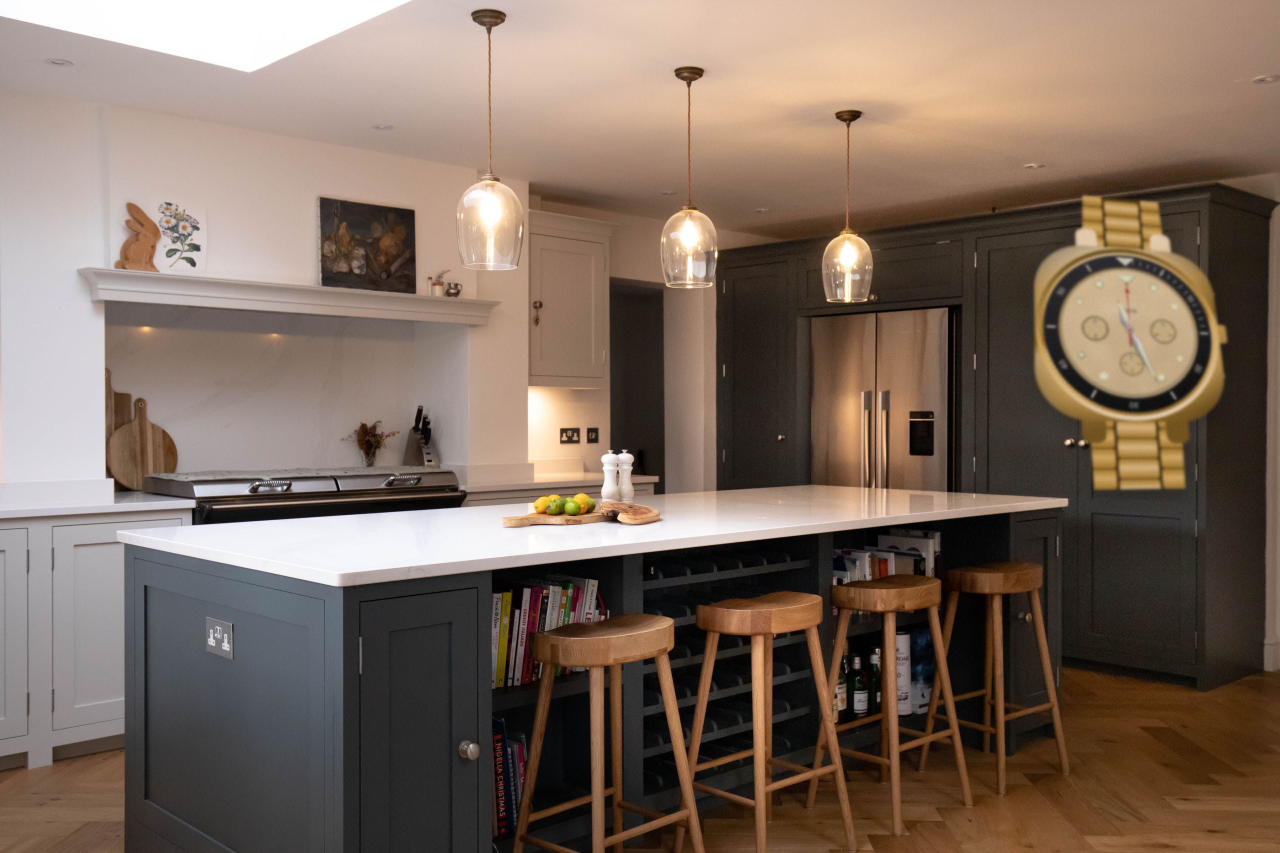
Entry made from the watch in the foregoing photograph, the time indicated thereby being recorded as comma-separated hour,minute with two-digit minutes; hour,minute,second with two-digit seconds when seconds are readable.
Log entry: 11,26
